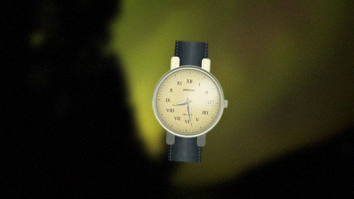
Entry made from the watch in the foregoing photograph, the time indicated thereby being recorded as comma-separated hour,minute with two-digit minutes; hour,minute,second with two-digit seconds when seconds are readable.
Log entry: 8,28
